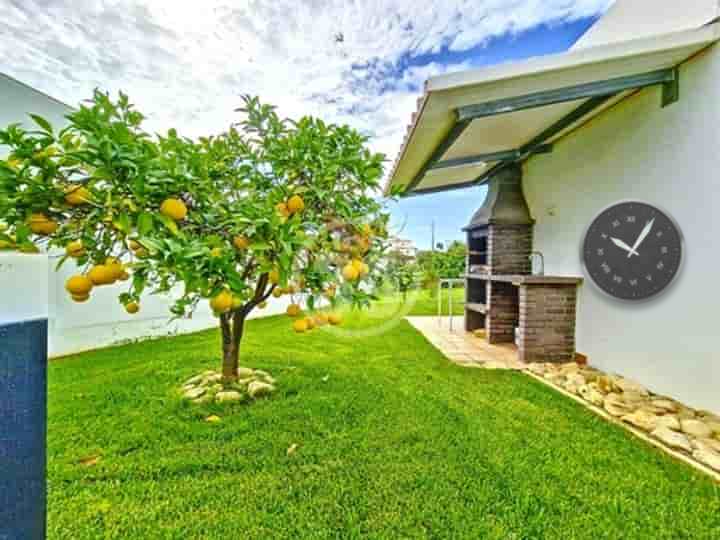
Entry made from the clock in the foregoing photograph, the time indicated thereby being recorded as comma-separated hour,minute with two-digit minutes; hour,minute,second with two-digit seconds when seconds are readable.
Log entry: 10,06
